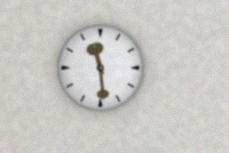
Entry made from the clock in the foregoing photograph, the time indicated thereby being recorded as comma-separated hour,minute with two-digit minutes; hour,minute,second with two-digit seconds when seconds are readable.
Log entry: 11,29
